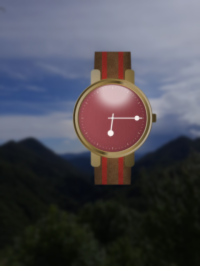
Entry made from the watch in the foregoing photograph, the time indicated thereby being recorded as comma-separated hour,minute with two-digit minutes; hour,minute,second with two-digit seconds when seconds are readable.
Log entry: 6,15
